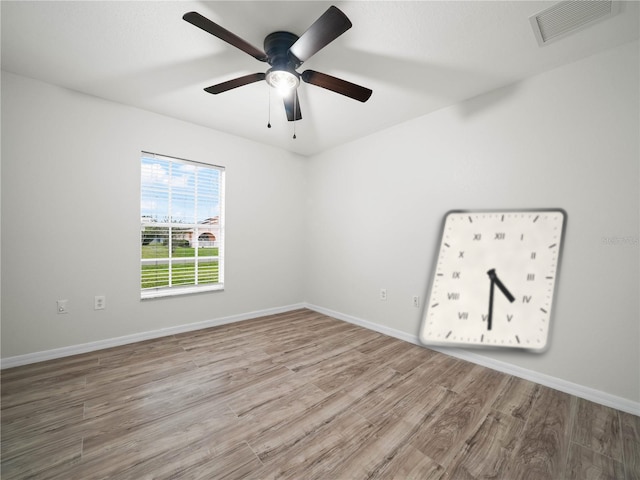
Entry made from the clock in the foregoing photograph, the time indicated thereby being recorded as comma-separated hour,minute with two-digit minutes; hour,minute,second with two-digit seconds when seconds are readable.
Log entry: 4,29
